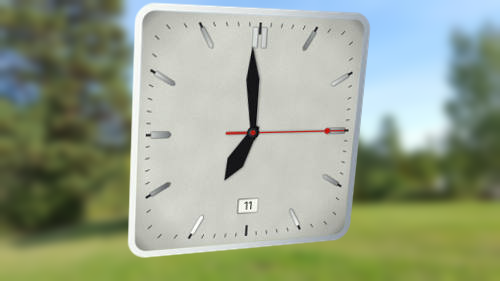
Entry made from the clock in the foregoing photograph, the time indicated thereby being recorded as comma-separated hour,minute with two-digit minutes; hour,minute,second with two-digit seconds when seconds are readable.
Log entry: 6,59,15
